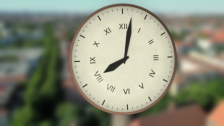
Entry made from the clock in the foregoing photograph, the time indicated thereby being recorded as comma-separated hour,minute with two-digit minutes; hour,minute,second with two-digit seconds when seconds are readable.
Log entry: 8,02
